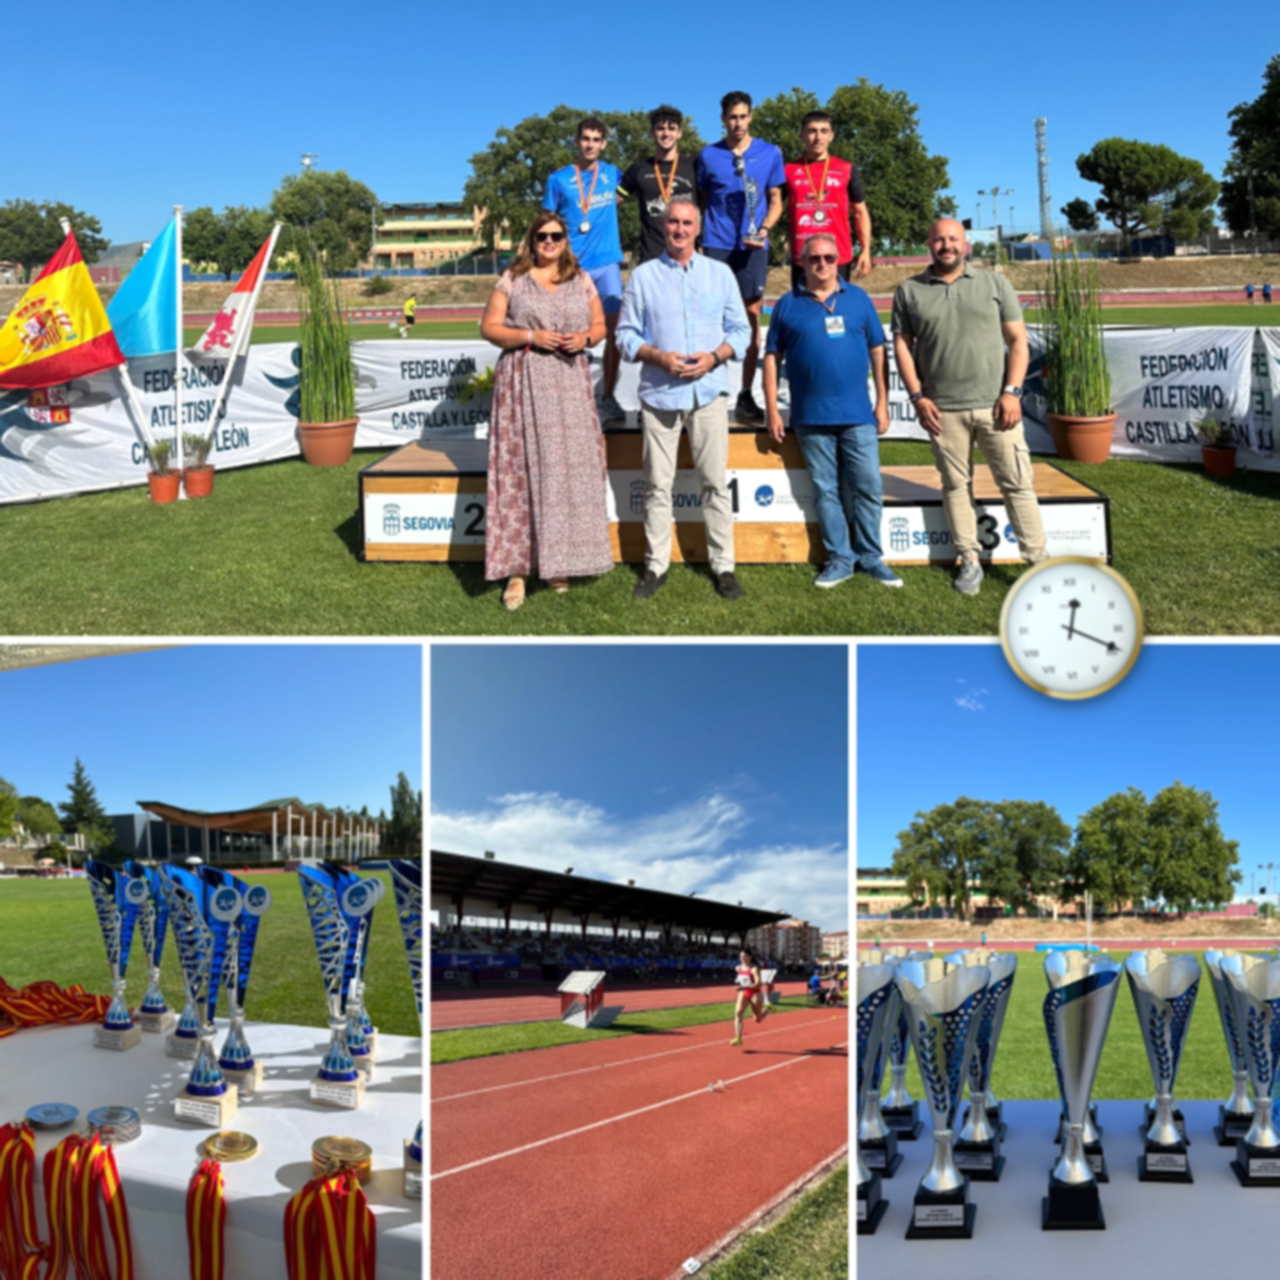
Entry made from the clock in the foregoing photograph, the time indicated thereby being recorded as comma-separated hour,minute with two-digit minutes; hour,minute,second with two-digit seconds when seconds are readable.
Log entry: 12,19
